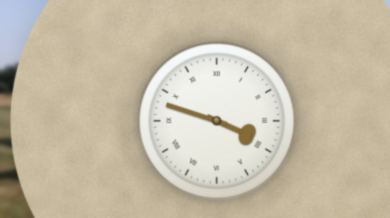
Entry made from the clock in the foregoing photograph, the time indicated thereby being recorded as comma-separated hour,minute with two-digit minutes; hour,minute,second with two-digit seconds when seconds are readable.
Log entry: 3,48
